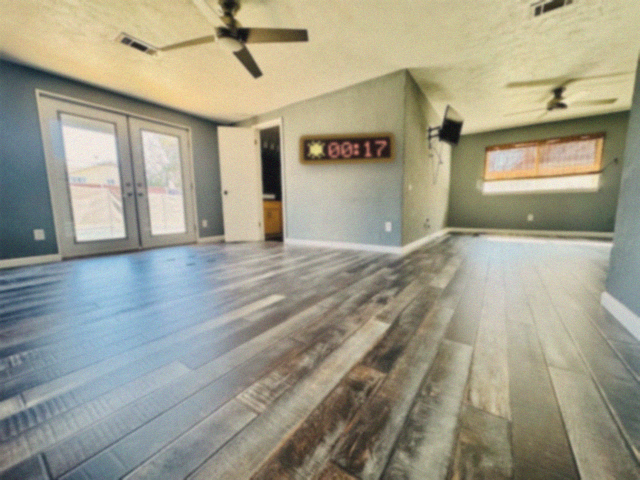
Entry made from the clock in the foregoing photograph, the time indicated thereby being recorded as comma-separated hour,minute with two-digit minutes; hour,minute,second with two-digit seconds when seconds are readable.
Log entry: 0,17
